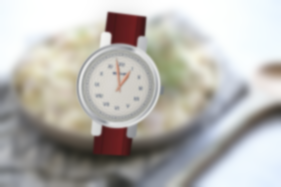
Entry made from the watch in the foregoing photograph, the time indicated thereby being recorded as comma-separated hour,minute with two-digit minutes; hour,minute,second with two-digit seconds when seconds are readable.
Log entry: 12,58
